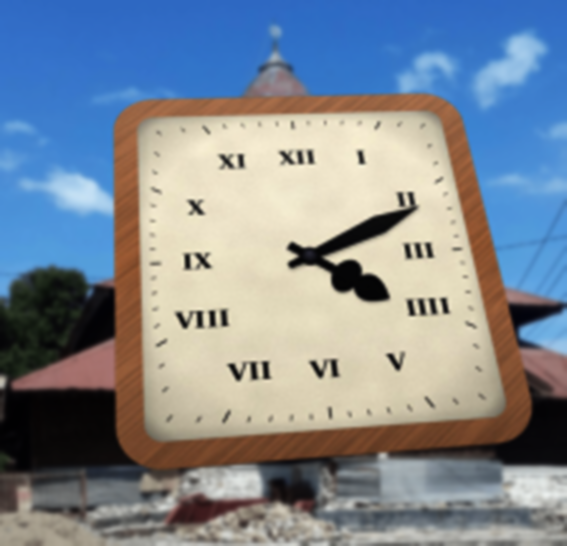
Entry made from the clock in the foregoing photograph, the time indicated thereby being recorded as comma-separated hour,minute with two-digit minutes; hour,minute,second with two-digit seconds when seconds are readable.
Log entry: 4,11
